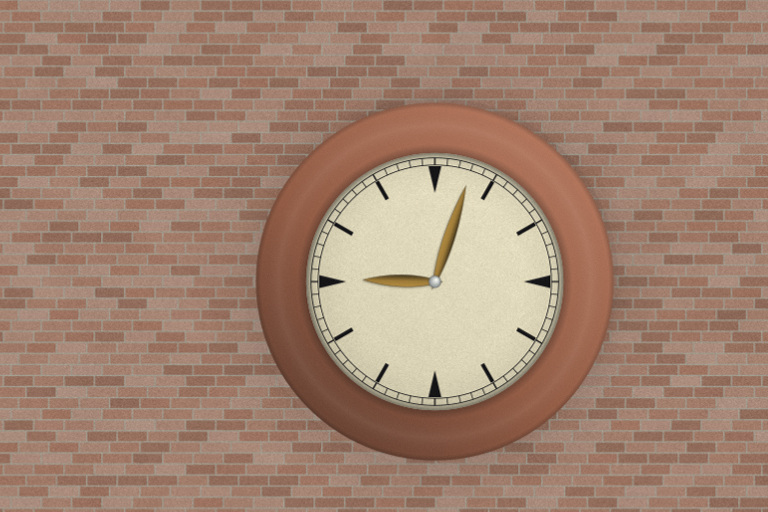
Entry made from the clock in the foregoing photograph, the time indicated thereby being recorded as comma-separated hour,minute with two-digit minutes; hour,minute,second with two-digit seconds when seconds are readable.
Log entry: 9,03
